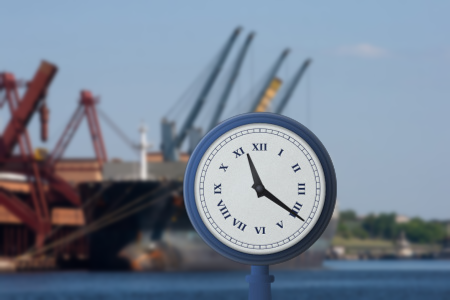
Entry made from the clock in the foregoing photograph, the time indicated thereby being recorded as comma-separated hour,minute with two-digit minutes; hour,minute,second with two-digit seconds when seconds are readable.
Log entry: 11,21
